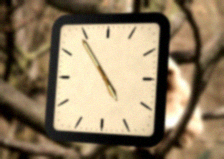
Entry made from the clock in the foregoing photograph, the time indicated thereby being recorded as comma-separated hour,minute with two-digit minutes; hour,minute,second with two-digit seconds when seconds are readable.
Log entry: 4,54
